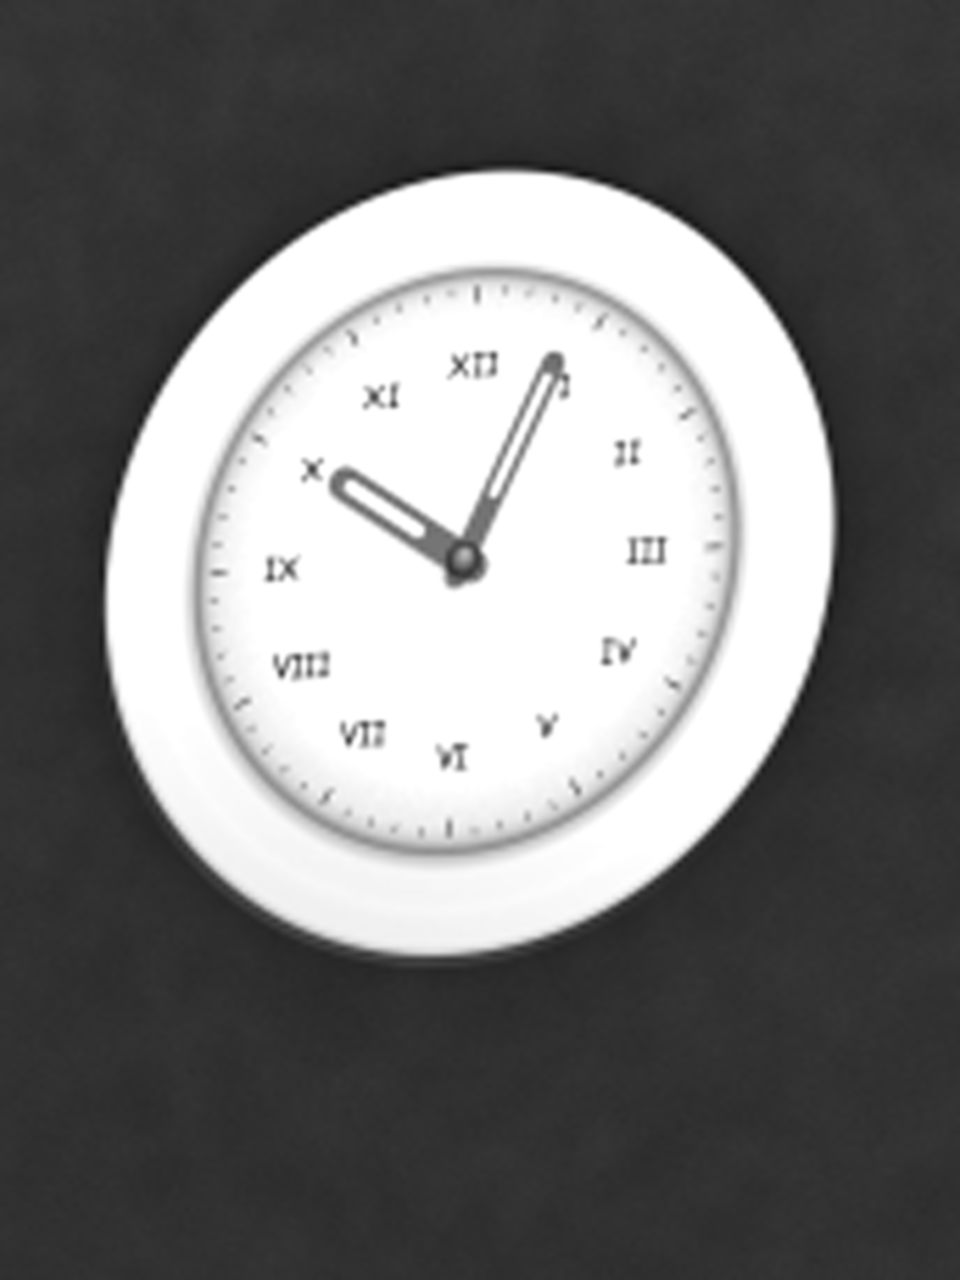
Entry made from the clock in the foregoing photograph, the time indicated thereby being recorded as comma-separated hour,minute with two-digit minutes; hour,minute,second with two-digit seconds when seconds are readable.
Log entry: 10,04
